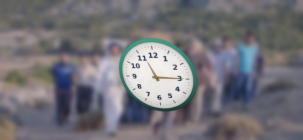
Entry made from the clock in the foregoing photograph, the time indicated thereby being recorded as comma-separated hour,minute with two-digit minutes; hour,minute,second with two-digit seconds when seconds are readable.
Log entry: 11,15
